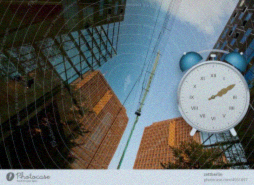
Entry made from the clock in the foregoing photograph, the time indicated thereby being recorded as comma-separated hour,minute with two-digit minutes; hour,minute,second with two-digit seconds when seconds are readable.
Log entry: 2,10
